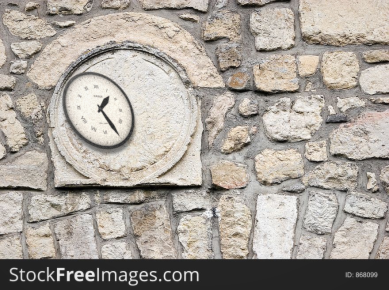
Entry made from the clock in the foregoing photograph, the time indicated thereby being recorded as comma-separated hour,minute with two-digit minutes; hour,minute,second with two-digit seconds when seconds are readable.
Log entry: 1,25
